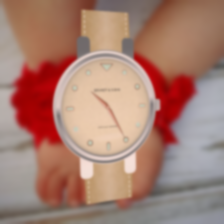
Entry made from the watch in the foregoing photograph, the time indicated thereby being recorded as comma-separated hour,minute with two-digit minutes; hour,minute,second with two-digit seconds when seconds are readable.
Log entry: 10,25
